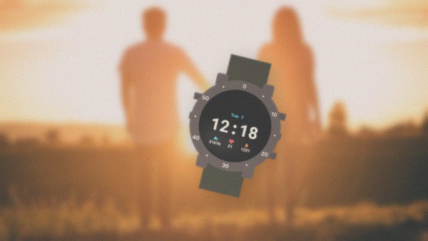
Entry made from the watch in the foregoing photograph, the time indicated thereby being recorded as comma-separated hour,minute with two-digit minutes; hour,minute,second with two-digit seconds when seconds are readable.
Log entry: 12,18
